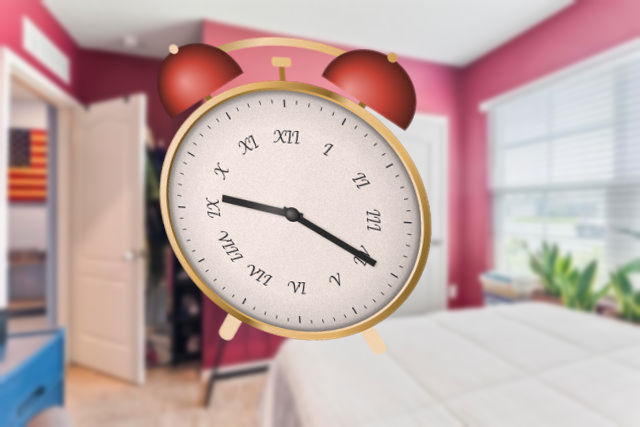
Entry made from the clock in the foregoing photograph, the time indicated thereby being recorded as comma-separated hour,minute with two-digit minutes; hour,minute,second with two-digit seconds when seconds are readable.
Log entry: 9,20
